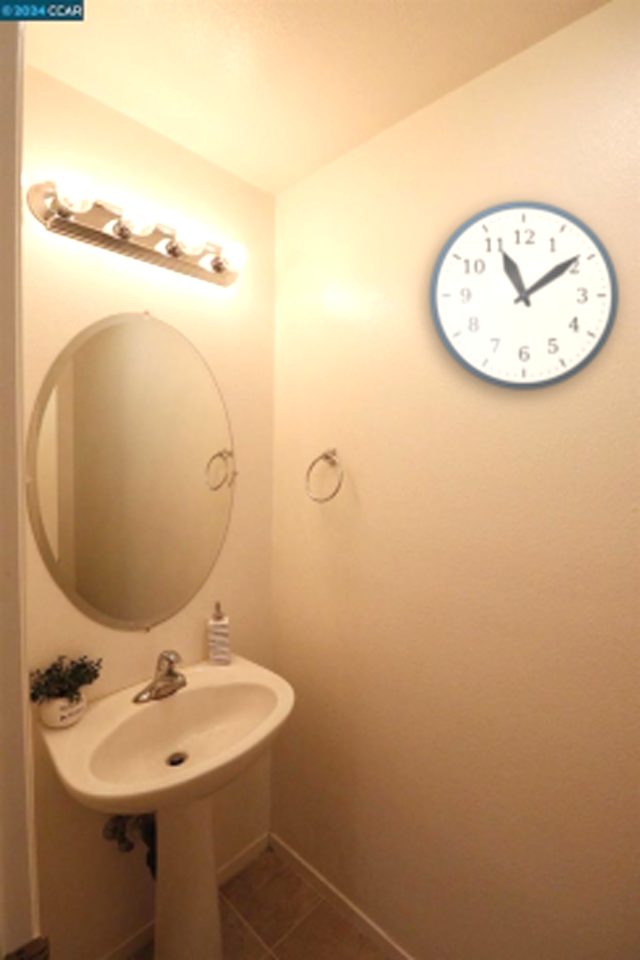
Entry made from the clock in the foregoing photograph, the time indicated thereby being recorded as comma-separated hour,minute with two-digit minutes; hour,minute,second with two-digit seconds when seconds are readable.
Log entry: 11,09
